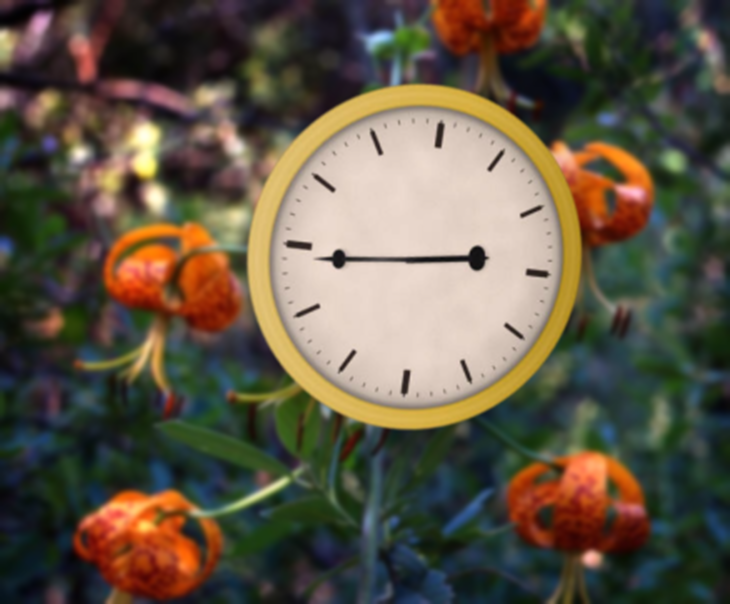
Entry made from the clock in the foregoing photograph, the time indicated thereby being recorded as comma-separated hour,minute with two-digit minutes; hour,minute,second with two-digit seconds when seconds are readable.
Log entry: 2,44
